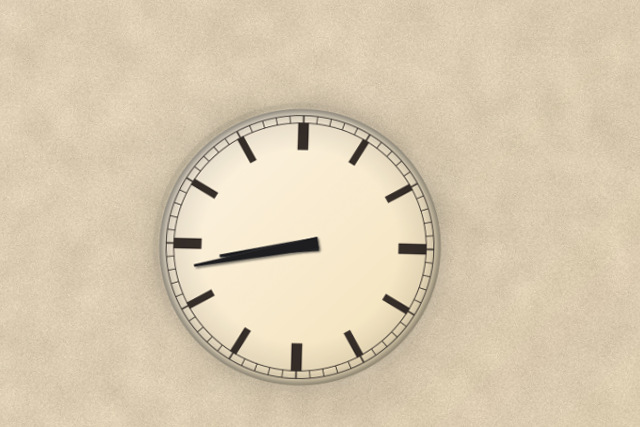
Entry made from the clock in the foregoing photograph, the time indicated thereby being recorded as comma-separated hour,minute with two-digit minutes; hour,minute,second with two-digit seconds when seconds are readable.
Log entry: 8,43
